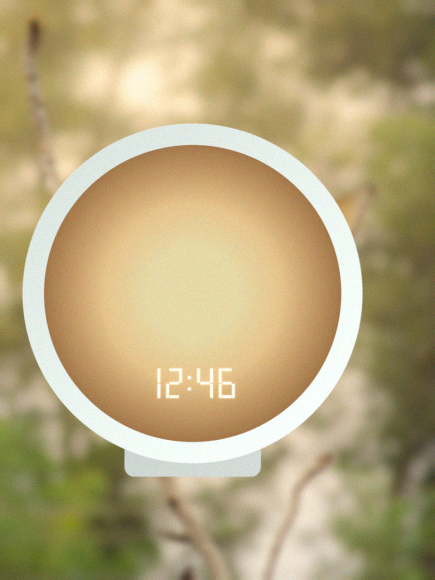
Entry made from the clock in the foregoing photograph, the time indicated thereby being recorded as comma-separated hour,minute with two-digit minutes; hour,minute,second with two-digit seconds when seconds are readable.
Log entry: 12,46
